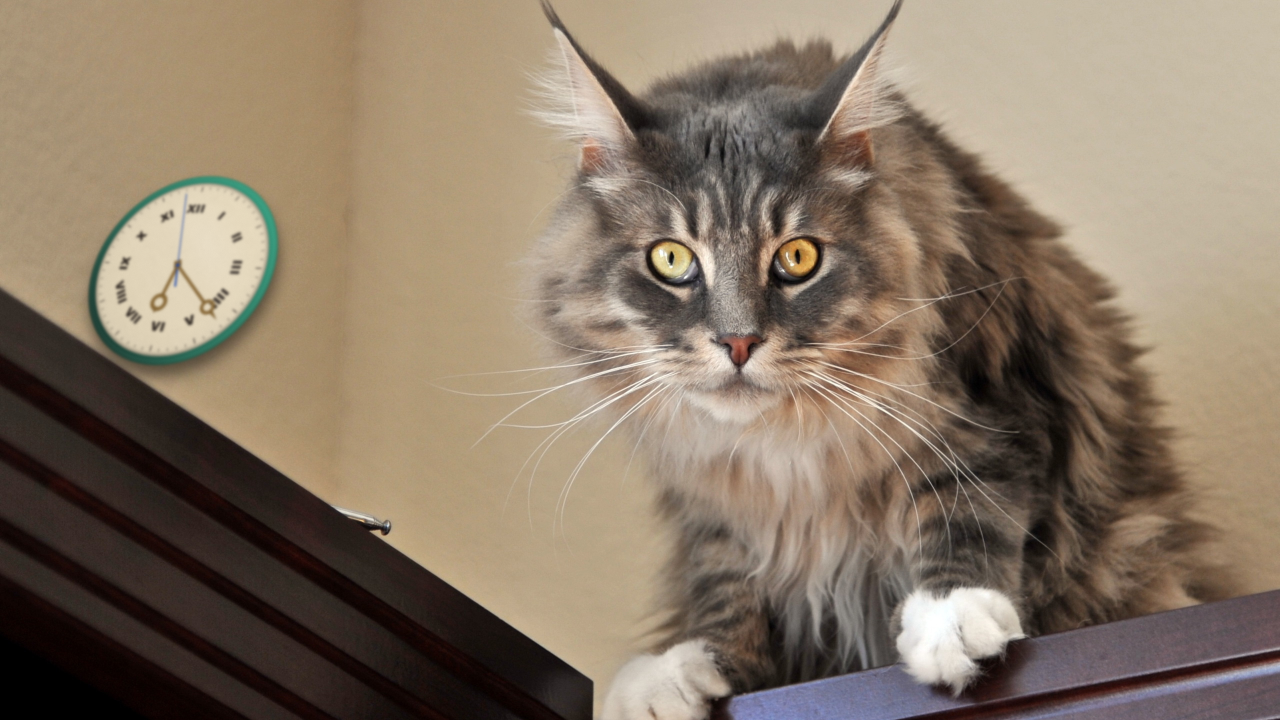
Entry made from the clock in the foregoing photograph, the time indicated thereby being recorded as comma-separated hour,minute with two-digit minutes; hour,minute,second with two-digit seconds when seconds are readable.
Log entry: 6,21,58
